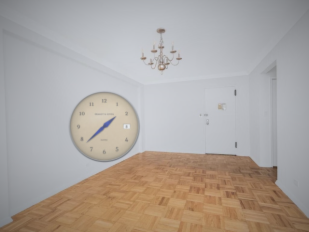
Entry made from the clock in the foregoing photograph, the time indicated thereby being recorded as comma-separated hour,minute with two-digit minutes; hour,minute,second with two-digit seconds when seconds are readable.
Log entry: 1,38
